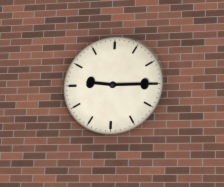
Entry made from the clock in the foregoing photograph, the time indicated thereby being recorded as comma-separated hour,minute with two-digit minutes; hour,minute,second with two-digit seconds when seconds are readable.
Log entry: 9,15
